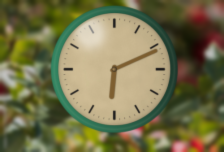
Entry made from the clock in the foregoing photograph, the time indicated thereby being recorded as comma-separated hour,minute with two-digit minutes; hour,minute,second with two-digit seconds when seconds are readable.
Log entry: 6,11
